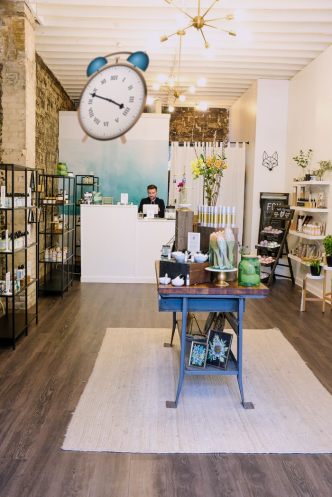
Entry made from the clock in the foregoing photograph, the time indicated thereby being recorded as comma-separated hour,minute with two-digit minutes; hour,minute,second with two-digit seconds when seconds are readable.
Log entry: 3,48
